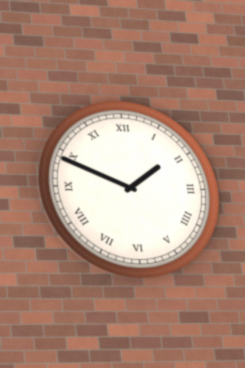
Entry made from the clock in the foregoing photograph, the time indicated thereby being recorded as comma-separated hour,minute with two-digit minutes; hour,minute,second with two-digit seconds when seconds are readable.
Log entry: 1,49
